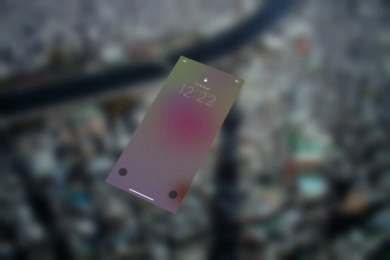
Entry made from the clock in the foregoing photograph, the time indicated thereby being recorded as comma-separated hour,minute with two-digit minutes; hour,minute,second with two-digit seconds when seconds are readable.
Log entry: 12,22
